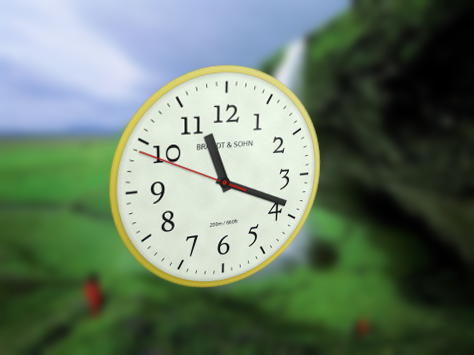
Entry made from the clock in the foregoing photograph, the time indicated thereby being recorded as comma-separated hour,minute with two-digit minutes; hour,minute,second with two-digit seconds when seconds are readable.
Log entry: 11,18,49
